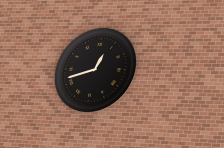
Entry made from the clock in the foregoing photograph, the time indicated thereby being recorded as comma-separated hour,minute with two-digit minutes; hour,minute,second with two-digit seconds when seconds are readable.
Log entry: 12,42
